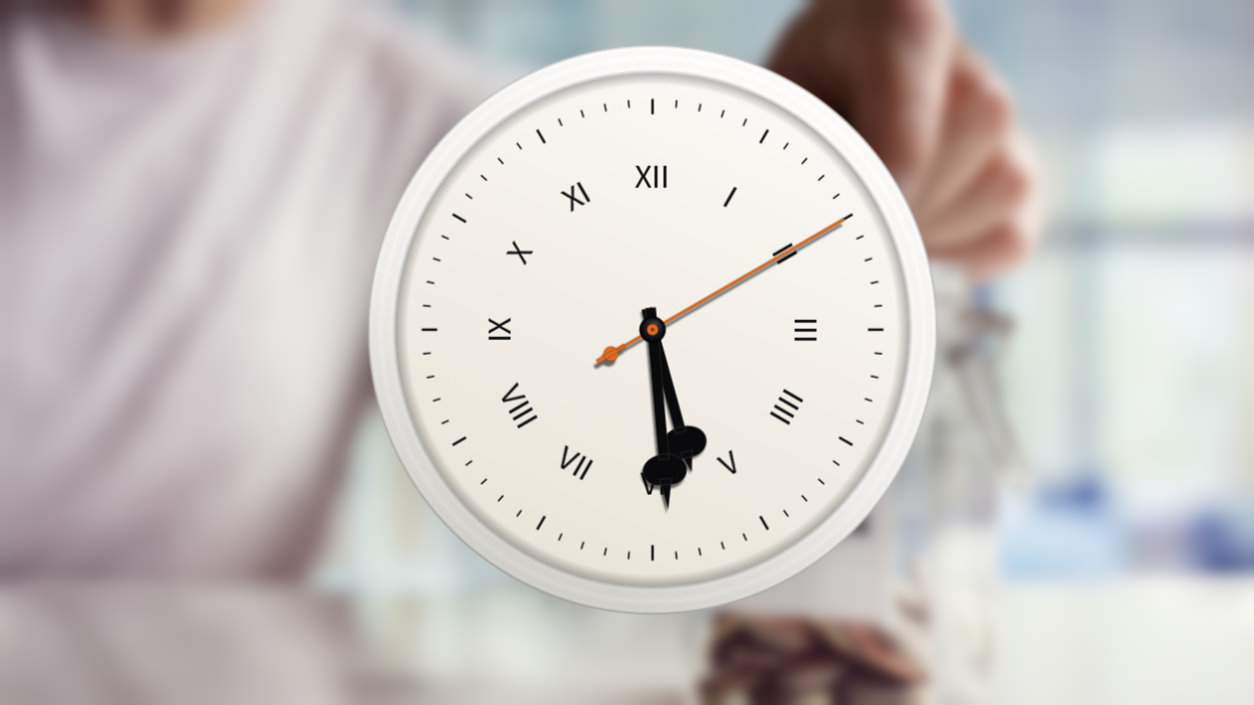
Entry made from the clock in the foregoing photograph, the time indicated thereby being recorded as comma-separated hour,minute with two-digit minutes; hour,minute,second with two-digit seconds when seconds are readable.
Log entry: 5,29,10
